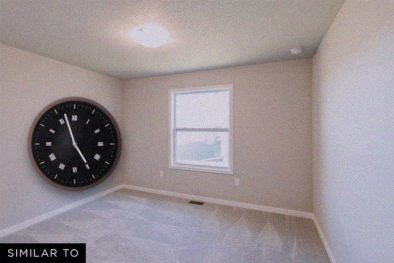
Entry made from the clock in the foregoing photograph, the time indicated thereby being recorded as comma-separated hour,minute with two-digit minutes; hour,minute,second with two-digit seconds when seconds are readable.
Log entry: 4,57
